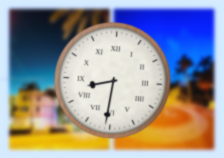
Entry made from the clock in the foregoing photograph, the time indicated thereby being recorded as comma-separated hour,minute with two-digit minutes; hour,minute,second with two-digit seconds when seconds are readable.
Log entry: 8,31
